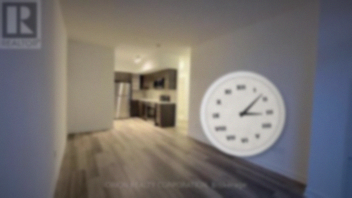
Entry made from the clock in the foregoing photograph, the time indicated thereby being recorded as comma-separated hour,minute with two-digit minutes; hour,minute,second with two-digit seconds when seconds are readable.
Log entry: 3,08
